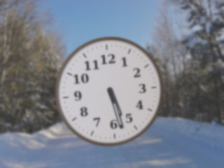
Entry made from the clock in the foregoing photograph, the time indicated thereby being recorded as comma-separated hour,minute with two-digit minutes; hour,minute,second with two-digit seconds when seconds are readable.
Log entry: 5,28
